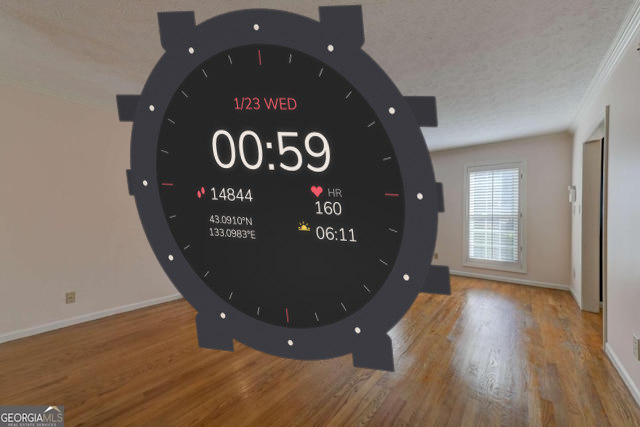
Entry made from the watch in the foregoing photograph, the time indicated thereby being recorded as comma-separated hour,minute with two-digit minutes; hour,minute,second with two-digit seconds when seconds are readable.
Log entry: 0,59
